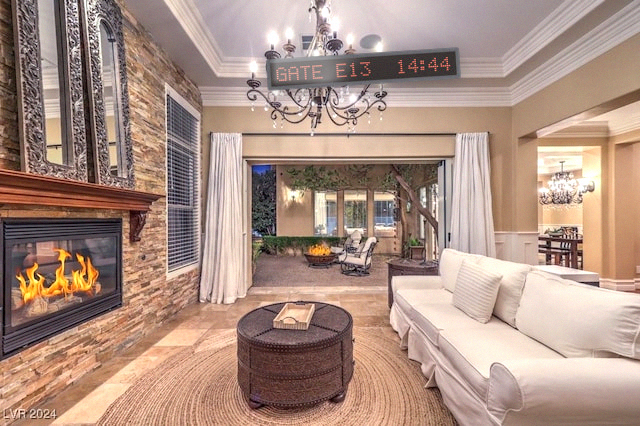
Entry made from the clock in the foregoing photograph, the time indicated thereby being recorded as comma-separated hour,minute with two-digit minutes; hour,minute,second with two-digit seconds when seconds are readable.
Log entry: 14,44
